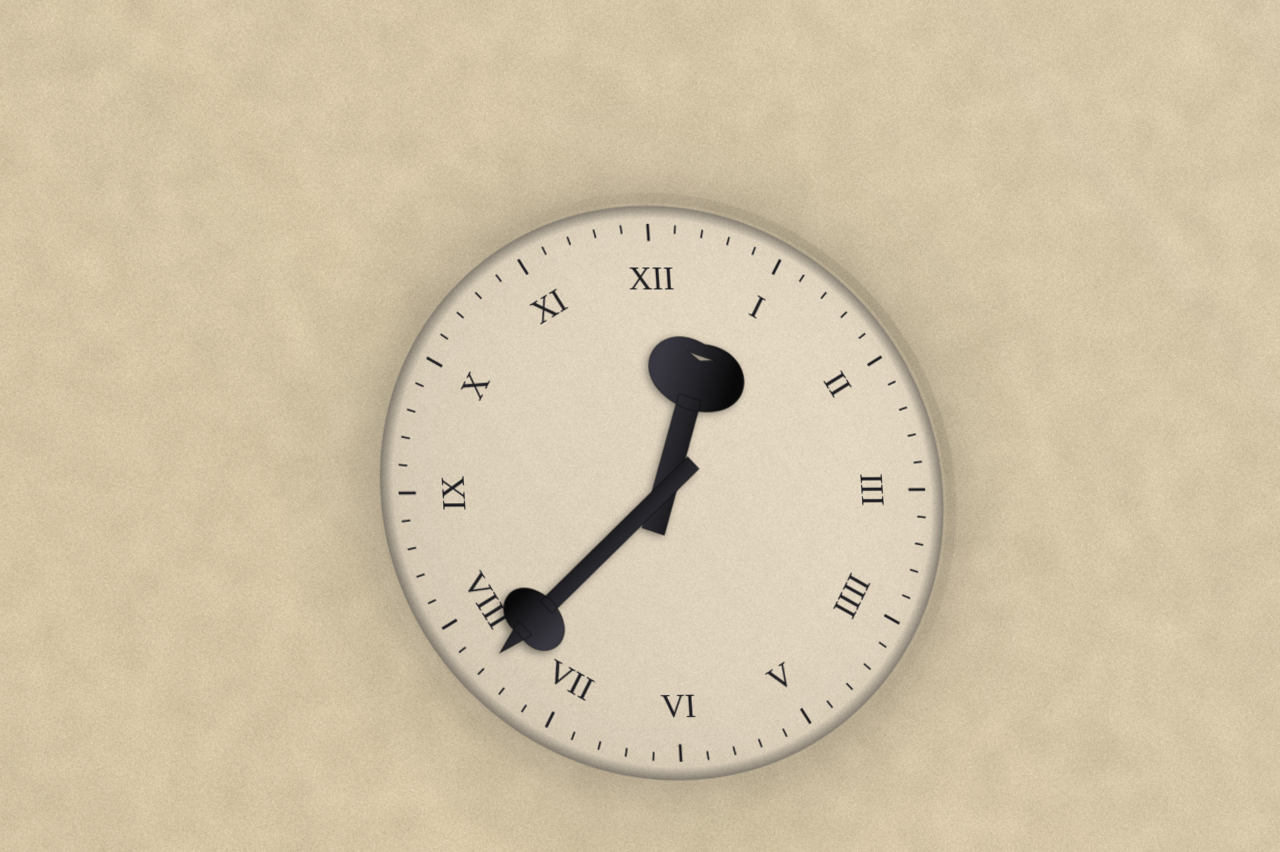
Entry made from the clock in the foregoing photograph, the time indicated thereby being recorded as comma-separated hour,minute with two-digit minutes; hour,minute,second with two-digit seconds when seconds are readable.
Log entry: 12,38
